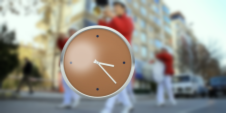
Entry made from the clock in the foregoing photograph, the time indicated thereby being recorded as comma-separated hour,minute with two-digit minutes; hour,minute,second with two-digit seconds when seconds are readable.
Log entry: 3,23
